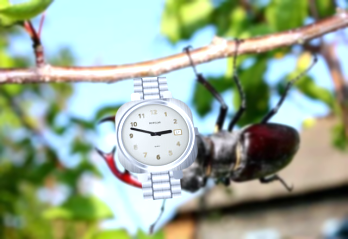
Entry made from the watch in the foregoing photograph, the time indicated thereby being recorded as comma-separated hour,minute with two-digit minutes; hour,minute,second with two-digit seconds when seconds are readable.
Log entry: 2,48
